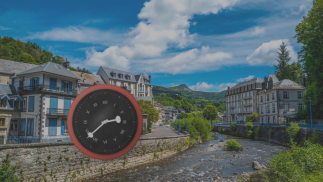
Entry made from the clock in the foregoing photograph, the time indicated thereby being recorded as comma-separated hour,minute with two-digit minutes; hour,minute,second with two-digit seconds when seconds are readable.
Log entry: 2,38
